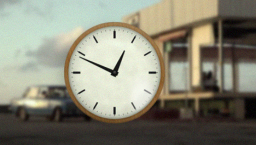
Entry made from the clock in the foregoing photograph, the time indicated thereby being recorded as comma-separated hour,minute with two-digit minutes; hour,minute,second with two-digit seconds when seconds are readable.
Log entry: 12,49
